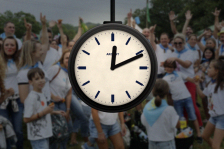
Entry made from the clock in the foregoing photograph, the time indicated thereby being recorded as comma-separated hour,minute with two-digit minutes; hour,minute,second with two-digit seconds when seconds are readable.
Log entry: 12,11
